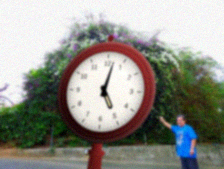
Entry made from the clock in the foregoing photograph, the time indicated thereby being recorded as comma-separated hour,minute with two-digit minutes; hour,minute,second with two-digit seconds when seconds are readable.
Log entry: 5,02
